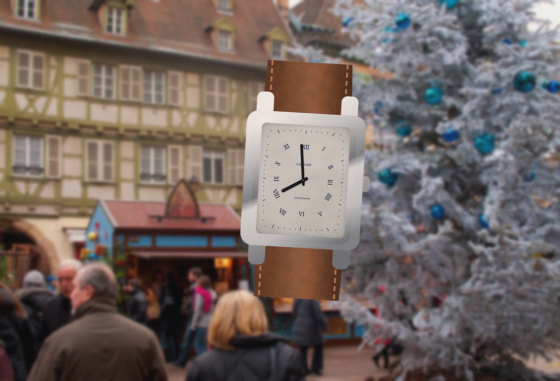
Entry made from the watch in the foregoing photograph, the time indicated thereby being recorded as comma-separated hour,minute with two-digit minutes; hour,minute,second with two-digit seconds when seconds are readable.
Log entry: 7,59
